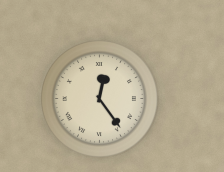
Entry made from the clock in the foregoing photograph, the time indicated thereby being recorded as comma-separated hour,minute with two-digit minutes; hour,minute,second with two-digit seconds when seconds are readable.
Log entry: 12,24
